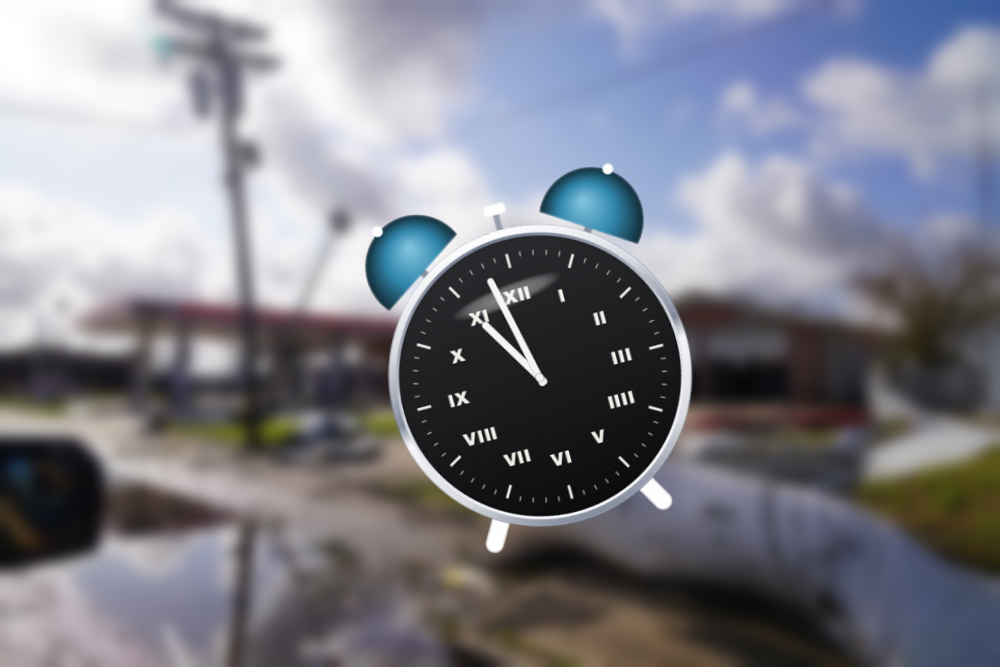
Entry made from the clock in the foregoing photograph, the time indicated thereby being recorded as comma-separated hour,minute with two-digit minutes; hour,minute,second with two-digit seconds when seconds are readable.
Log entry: 10,58
